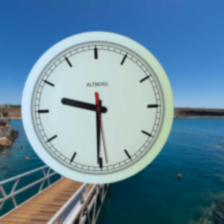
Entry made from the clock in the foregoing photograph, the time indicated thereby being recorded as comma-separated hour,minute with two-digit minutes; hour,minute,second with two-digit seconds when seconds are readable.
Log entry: 9,30,29
